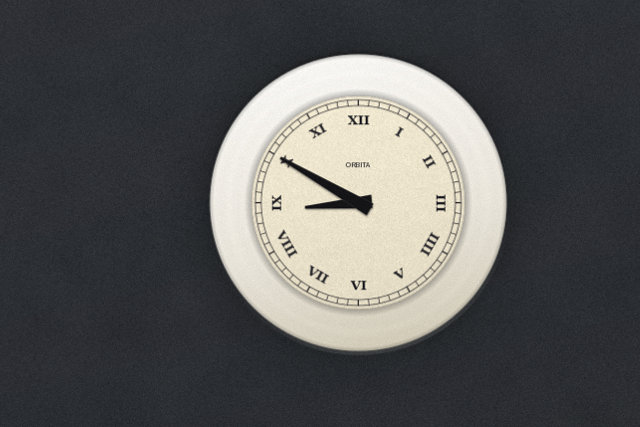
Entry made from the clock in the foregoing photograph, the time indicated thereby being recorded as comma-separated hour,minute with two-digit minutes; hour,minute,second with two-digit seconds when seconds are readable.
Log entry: 8,50
